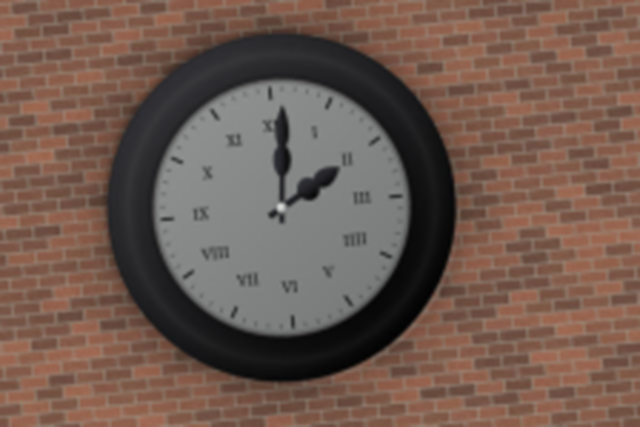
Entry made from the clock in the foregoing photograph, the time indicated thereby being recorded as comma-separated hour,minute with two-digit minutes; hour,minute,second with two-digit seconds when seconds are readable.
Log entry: 2,01
